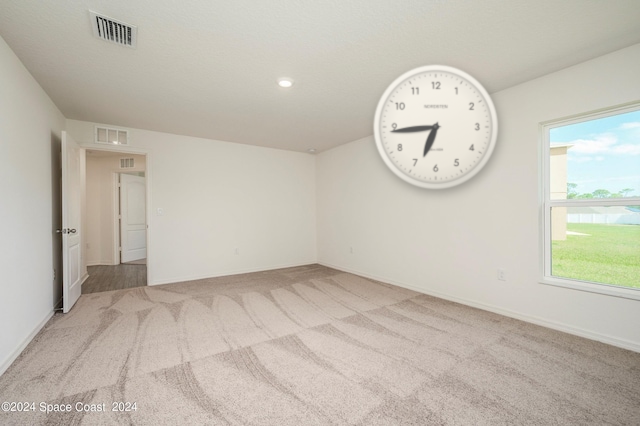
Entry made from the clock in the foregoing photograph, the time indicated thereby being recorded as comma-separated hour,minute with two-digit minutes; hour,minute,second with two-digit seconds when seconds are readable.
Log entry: 6,44
